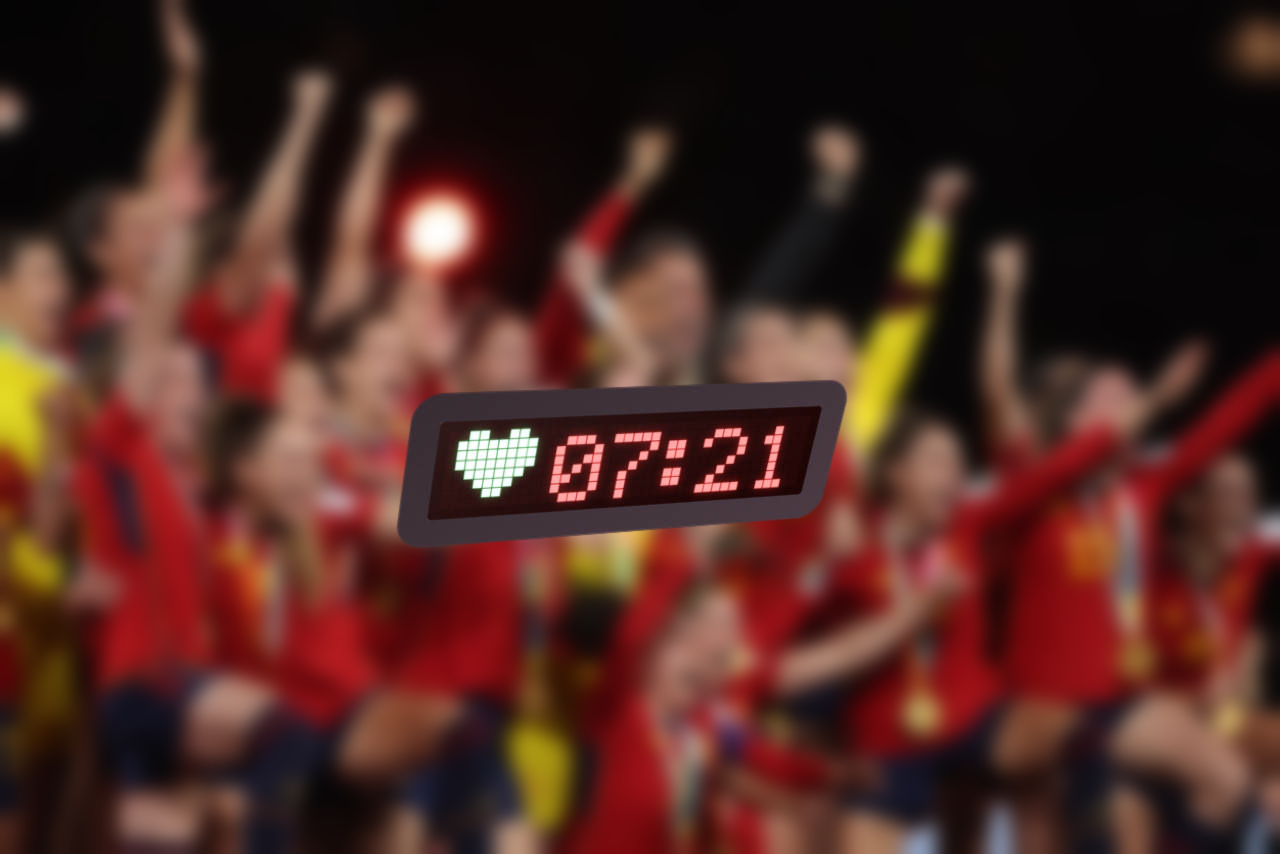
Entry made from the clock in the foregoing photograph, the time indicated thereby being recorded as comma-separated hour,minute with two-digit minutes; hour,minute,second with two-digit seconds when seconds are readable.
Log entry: 7,21
